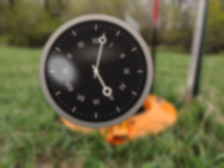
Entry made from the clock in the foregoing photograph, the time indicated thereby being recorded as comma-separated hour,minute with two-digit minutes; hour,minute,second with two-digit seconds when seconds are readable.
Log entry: 5,02
